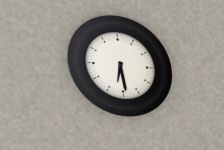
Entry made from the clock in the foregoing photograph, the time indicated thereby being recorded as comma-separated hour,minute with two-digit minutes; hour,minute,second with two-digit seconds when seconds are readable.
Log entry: 6,29
